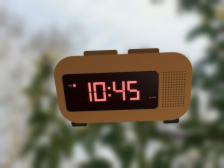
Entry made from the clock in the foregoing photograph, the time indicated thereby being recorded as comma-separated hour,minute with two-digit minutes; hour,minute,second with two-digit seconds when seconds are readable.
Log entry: 10,45
